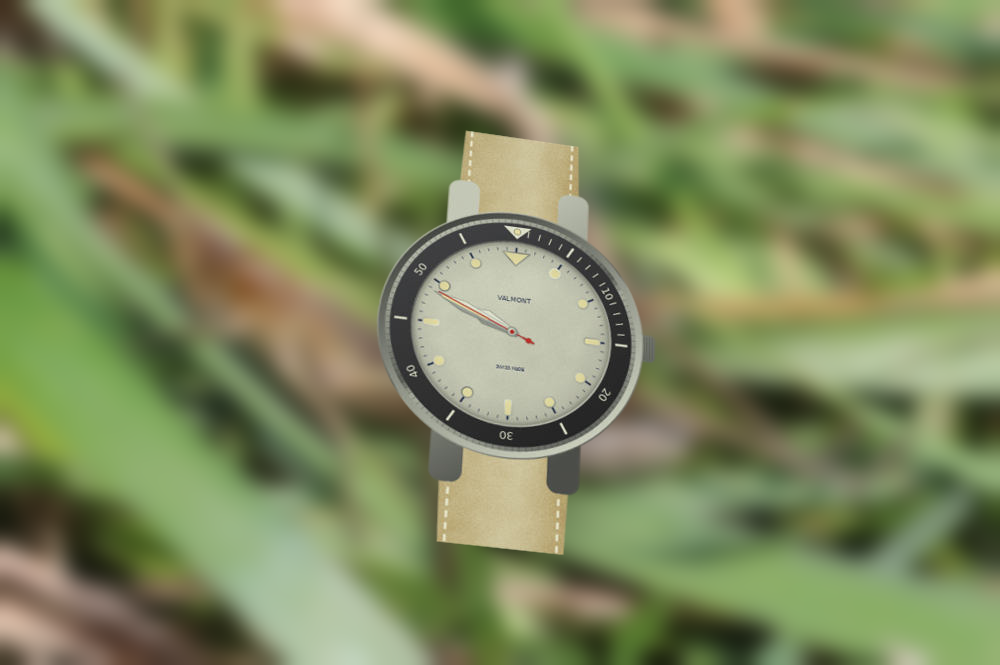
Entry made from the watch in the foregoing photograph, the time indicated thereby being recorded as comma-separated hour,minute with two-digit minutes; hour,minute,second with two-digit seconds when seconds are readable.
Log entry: 9,48,49
